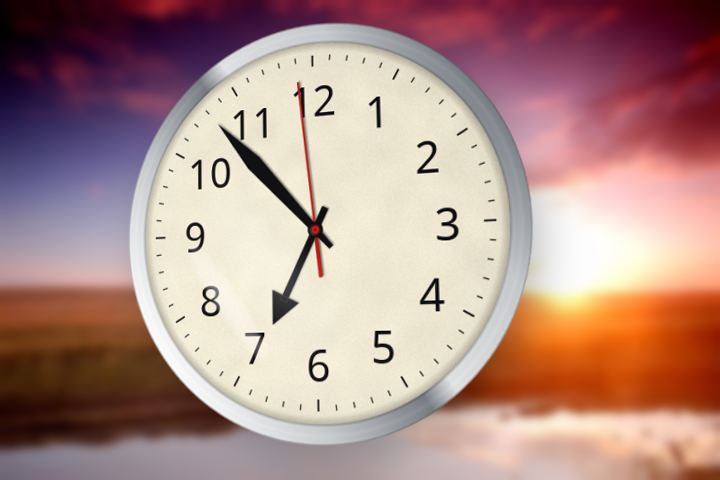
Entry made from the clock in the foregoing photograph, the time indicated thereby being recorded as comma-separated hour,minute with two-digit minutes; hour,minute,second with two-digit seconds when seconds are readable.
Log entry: 6,52,59
